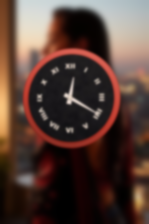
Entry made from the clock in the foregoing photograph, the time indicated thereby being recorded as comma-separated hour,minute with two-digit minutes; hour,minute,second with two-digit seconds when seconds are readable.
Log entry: 12,20
